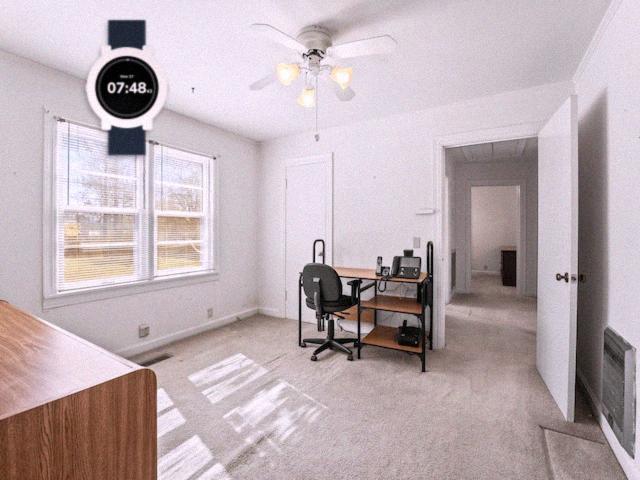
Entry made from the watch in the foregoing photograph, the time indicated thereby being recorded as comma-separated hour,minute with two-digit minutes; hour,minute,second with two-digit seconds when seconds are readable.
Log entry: 7,48
